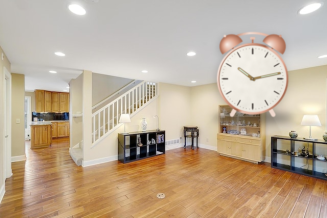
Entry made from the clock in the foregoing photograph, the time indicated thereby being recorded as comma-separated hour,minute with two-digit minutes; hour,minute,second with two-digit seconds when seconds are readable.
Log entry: 10,13
